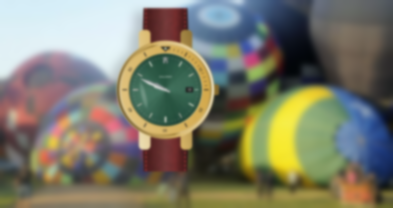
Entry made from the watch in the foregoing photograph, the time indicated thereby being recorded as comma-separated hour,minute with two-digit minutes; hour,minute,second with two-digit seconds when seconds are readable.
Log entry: 9,49
